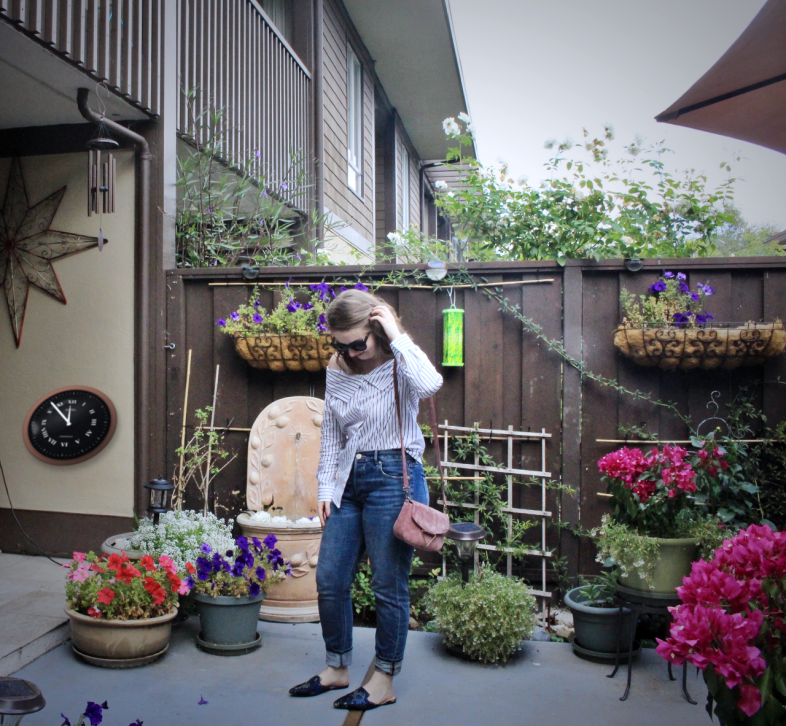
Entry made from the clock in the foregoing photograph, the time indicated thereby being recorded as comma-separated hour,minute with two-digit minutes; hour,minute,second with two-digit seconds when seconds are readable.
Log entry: 11,53
